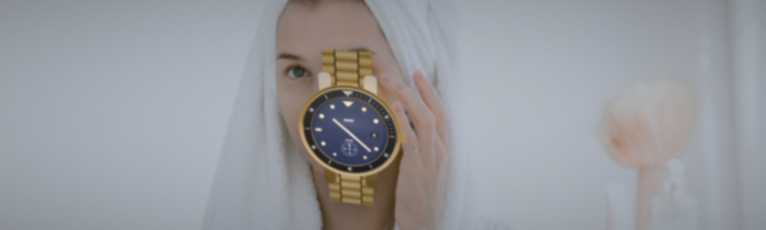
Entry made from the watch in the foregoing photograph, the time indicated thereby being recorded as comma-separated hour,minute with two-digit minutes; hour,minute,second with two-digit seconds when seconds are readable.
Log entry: 10,22
